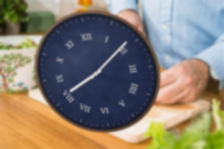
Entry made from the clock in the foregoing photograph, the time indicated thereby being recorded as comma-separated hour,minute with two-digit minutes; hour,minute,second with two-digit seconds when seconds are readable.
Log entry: 8,09
